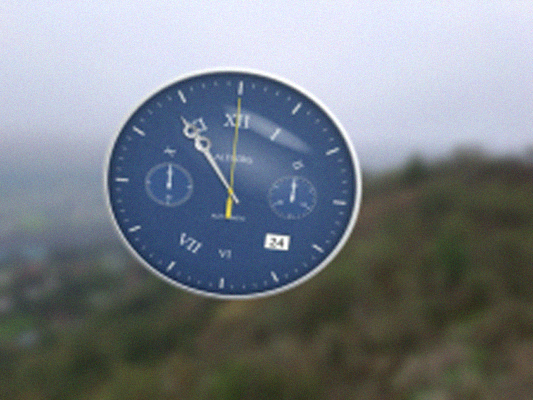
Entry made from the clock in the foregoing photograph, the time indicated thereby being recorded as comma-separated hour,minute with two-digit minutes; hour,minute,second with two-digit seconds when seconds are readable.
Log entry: 10,54
